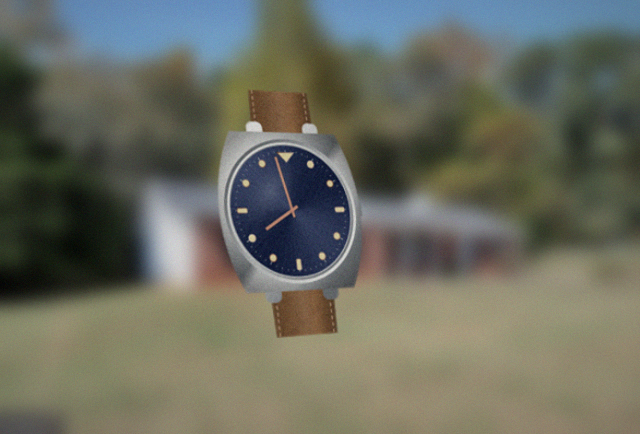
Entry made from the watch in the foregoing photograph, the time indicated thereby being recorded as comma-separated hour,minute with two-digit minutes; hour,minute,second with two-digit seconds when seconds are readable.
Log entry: 7,58
